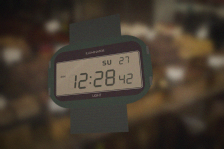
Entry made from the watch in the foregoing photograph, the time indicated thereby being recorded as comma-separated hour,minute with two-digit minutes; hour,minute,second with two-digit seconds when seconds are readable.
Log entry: 12,28,42
